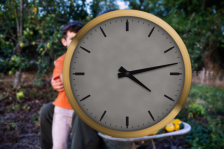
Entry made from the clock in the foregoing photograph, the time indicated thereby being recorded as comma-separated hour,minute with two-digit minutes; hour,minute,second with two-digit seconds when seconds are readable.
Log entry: 4,13
